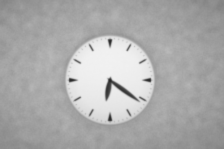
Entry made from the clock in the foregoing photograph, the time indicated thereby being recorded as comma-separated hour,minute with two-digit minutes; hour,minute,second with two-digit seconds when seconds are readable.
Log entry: 6,21
